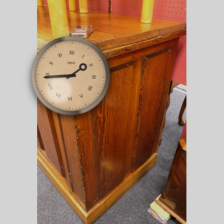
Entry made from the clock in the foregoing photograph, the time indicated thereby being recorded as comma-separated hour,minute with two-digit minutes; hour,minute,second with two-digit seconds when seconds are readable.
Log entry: 1,44
